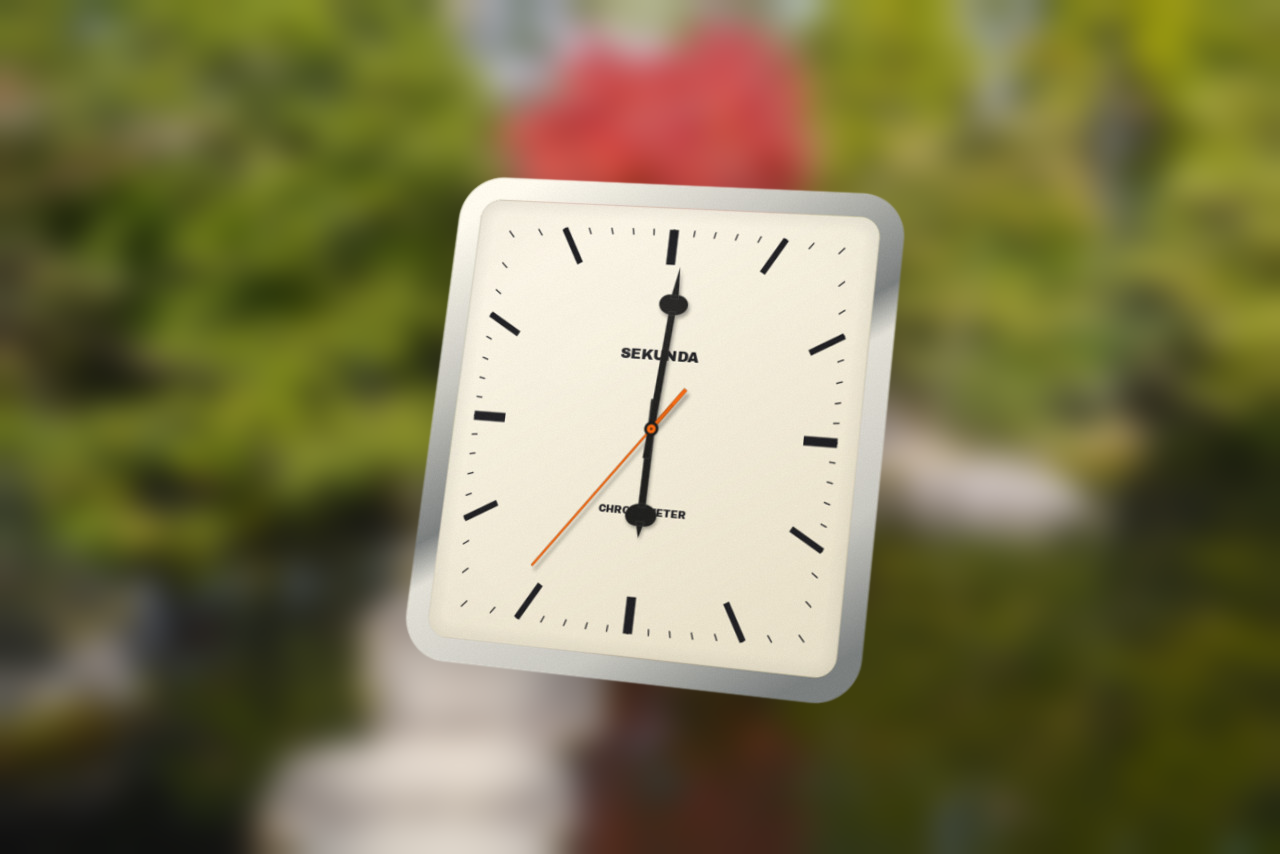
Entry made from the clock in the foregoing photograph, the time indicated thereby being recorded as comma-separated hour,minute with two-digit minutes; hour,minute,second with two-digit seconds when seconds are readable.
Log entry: 6,00,36
